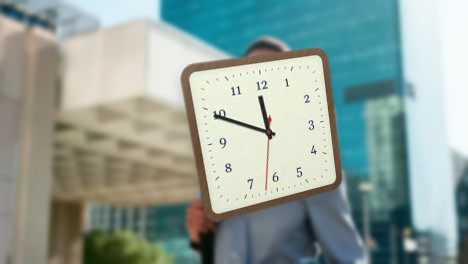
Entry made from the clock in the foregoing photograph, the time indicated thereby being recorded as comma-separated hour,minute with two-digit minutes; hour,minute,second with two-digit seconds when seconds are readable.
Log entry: 11,49,32
